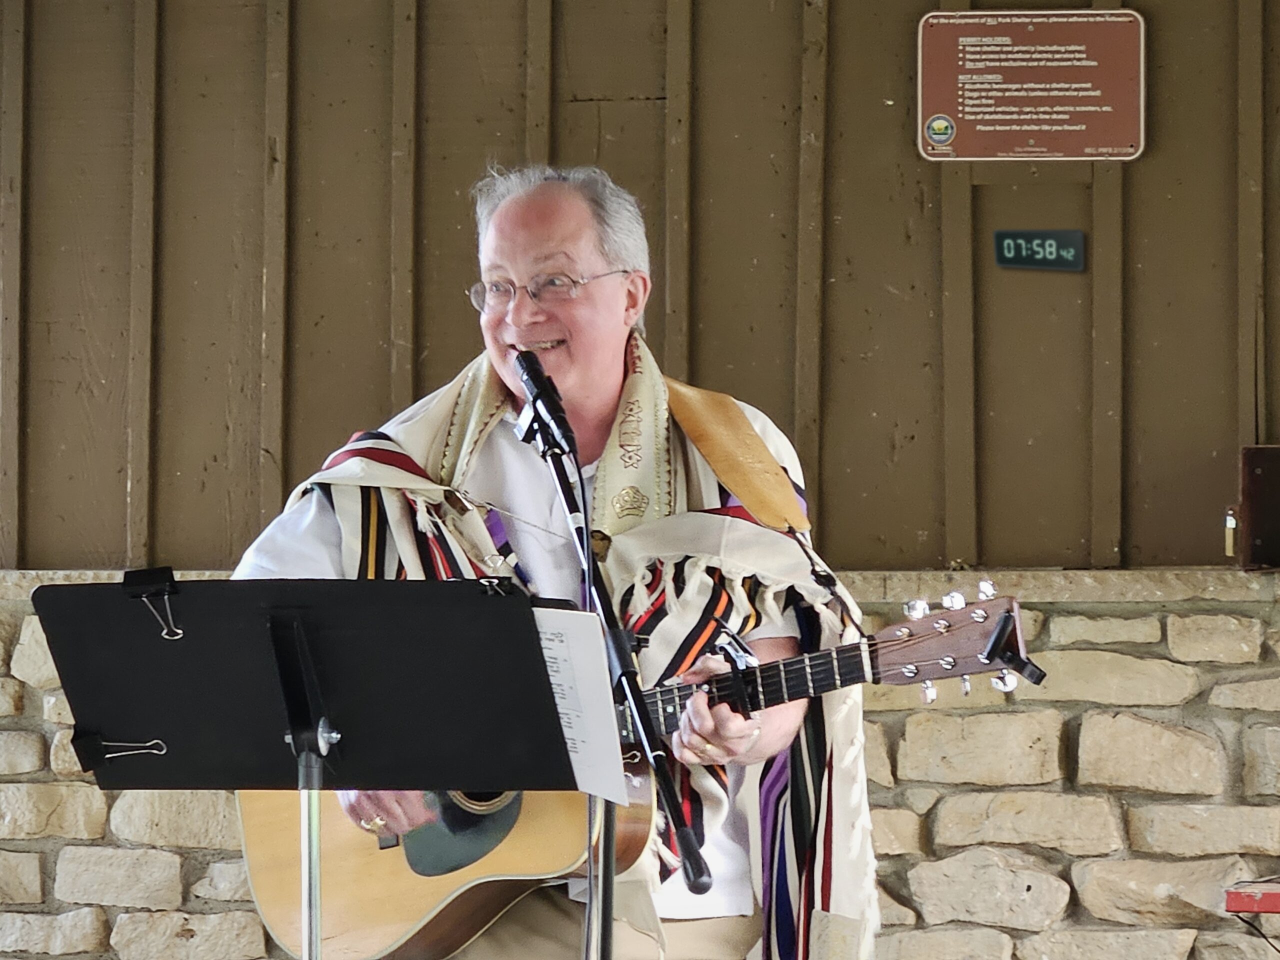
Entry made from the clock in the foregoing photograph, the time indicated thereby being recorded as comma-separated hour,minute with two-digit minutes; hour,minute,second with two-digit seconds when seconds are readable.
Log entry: 7,58
